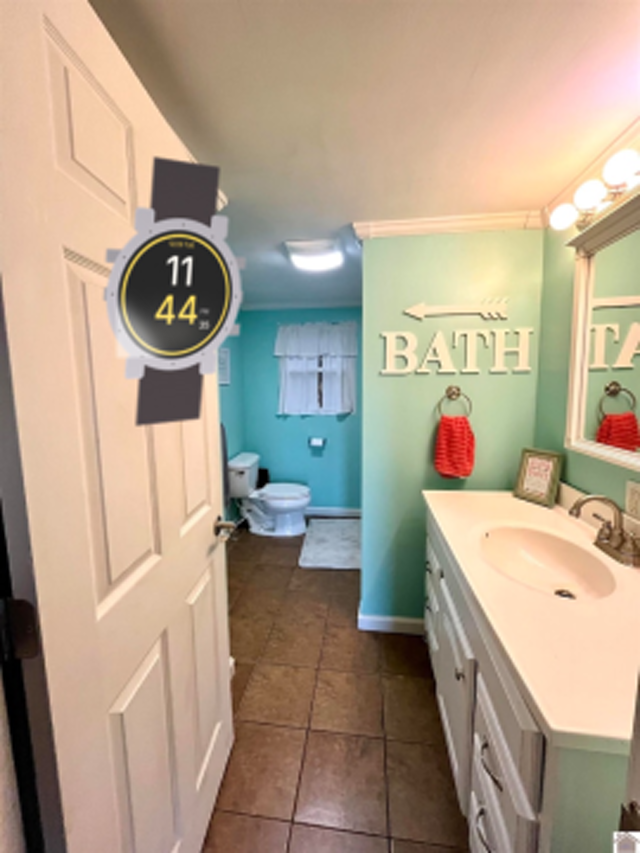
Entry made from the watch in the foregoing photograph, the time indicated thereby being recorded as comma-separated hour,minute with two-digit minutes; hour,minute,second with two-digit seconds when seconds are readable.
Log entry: 11,44
